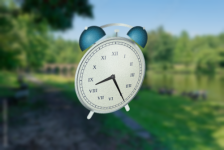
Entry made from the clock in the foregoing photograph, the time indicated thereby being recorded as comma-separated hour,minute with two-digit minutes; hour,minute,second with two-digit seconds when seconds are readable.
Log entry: 8,25
